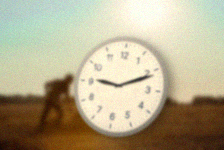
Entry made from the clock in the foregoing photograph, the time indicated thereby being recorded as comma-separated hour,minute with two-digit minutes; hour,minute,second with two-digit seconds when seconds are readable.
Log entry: 9,11
